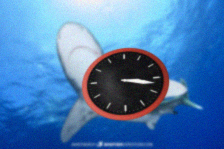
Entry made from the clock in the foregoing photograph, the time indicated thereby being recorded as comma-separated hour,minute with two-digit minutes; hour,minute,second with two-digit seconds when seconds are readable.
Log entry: 3,17
